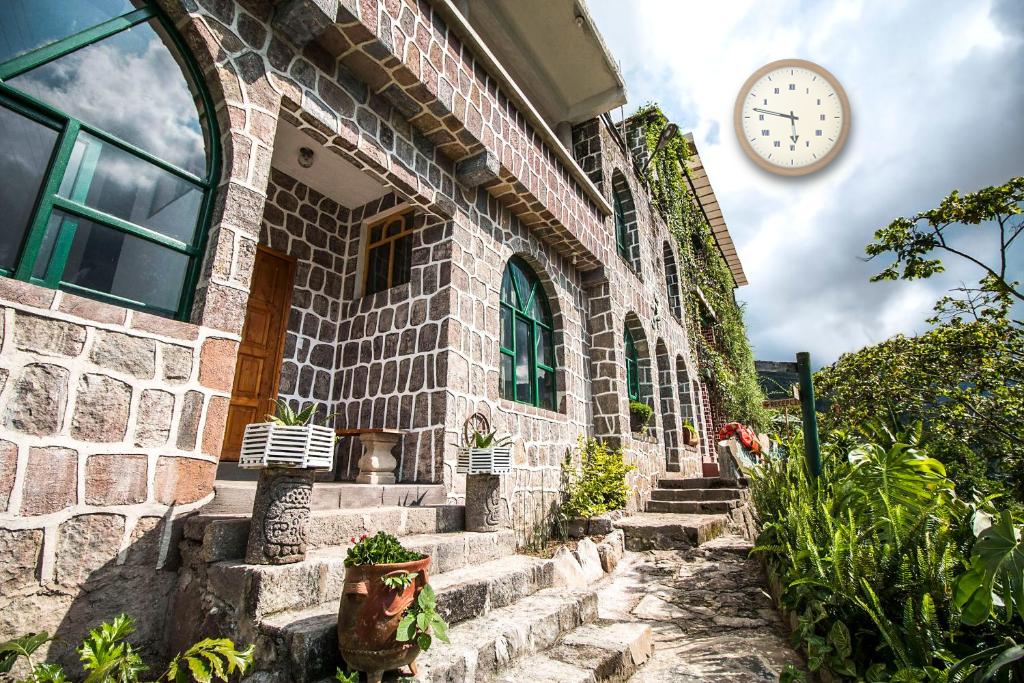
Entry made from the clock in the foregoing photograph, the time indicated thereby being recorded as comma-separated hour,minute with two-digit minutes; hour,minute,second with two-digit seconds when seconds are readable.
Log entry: 5,47
